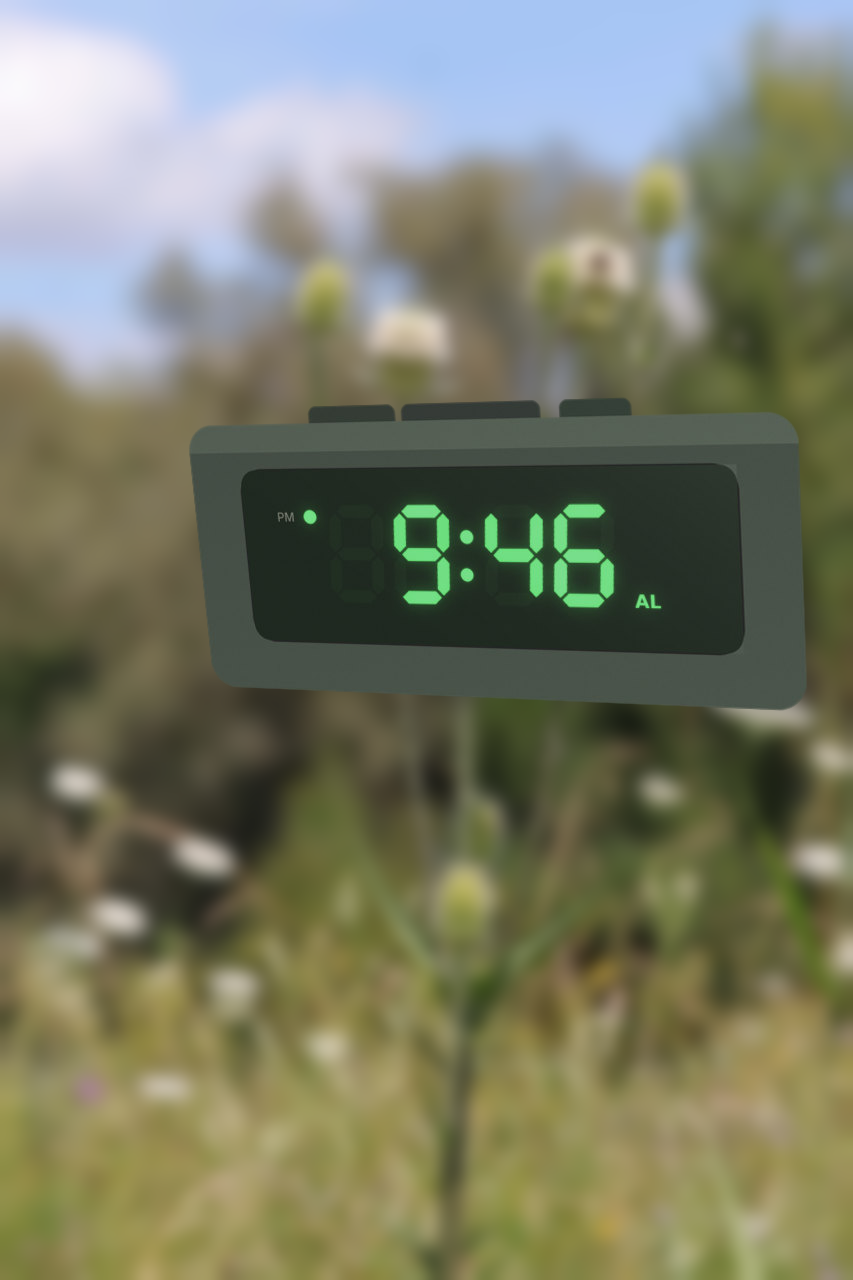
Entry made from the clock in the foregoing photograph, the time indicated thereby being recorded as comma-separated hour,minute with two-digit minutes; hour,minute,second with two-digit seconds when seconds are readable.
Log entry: 9,46
